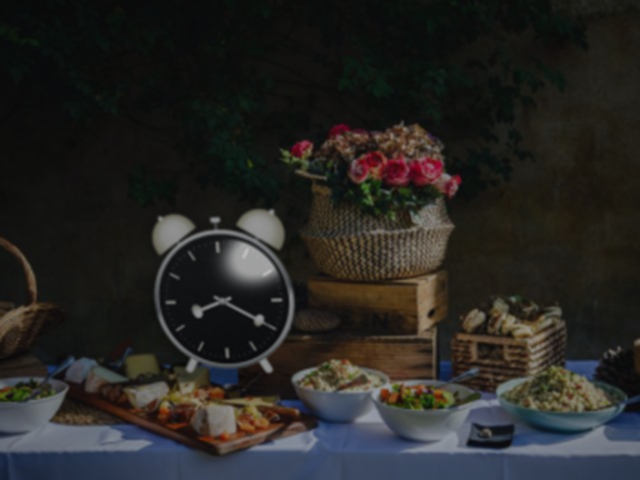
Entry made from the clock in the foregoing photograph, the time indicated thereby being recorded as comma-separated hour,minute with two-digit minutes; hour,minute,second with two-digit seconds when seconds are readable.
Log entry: 8,20
